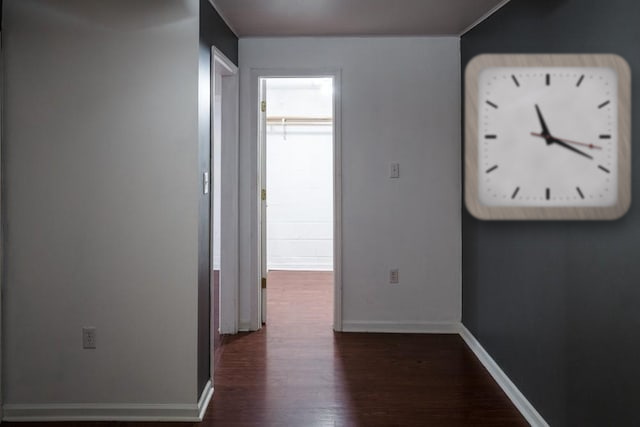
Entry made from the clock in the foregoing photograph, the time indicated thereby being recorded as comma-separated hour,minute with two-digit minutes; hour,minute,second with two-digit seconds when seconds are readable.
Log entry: 11,19,17
